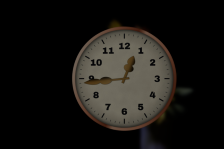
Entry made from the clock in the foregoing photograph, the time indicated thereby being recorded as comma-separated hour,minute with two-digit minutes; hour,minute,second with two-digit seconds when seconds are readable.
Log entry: 12,44
